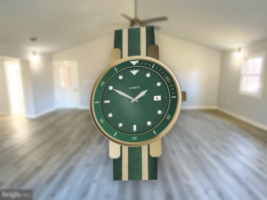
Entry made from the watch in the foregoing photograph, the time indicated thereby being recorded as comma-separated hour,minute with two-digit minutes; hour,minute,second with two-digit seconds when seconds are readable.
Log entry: 1,50
